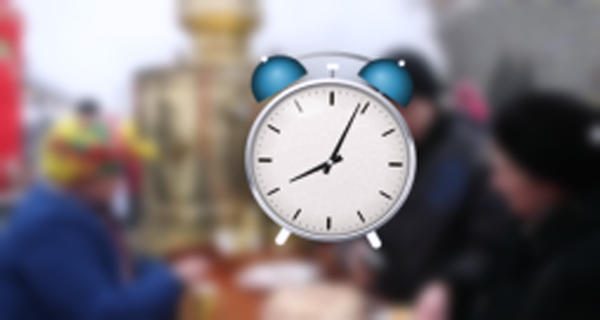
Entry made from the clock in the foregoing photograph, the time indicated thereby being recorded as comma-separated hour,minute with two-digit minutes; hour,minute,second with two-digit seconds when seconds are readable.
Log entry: 8,04
